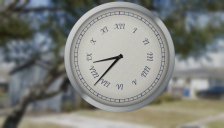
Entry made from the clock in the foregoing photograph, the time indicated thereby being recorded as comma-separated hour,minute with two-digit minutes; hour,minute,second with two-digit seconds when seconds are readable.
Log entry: 8,37
